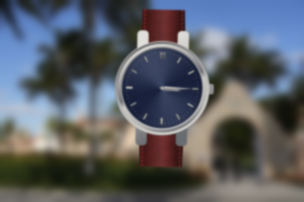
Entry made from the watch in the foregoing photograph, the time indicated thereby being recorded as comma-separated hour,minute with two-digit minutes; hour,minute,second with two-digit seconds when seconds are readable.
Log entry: 3,15
